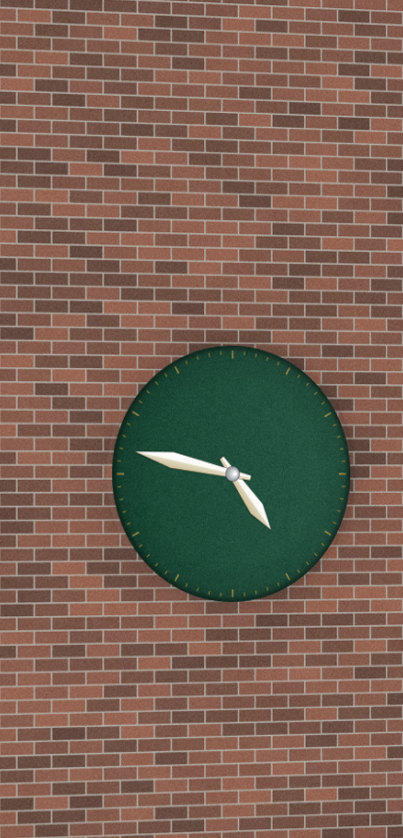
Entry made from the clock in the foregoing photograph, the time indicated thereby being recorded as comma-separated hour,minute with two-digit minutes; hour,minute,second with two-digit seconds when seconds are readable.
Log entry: 4,47
